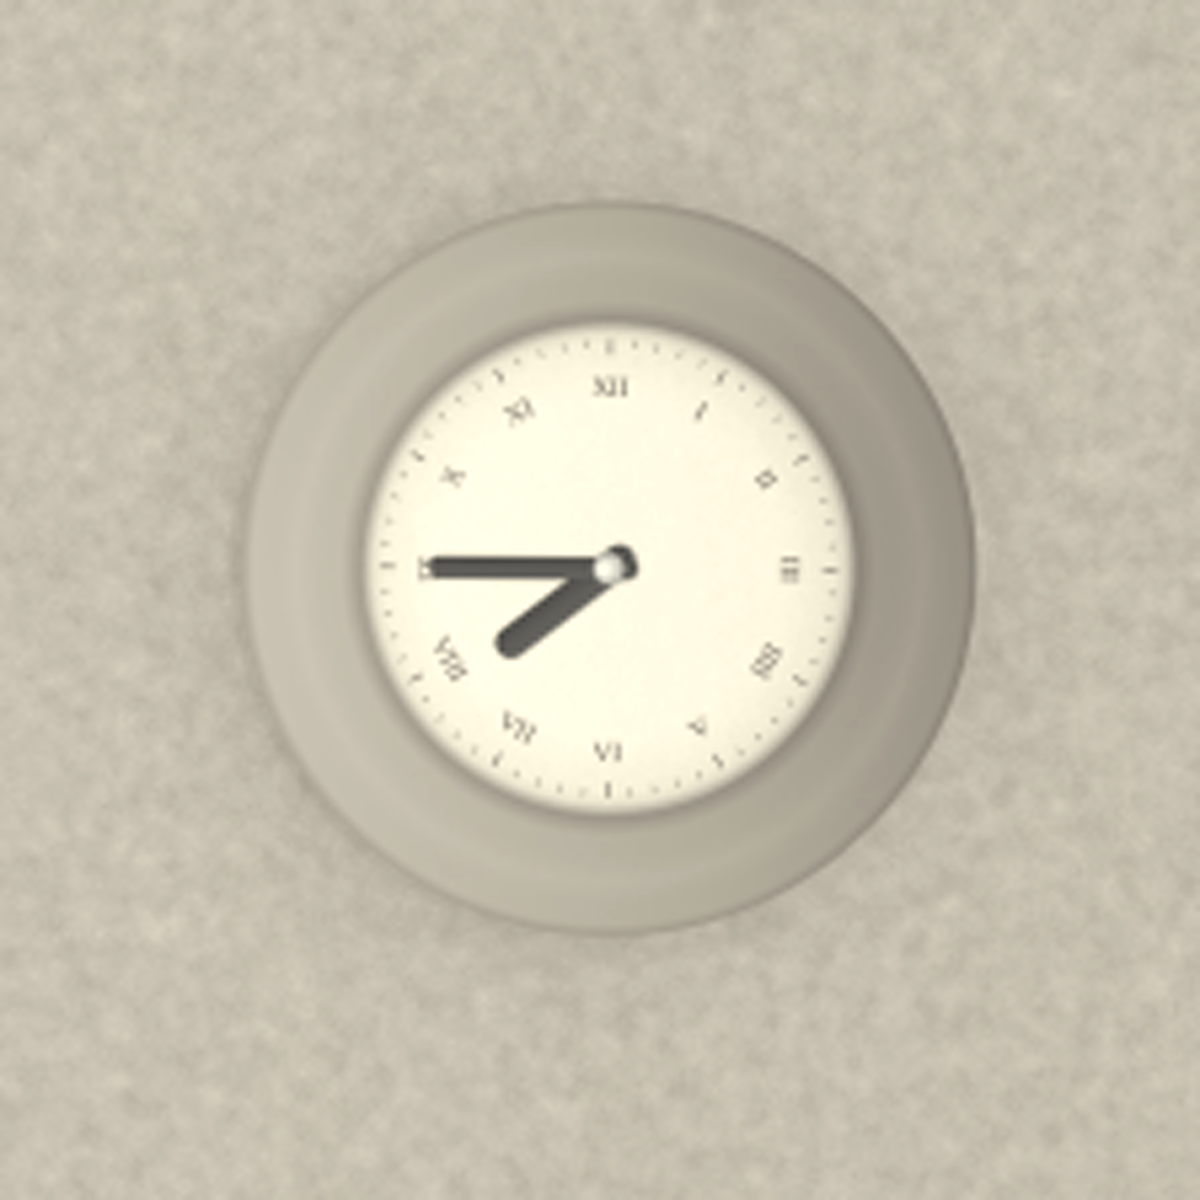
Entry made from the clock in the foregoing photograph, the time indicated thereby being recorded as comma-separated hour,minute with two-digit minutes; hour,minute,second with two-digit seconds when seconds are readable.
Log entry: 7,45
